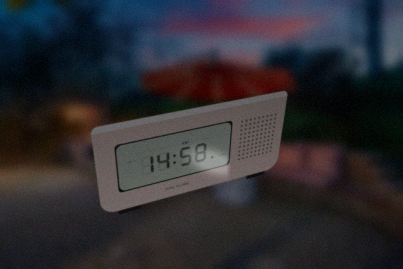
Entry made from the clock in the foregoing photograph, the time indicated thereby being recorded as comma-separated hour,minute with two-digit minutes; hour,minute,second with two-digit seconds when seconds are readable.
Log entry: 14,58
